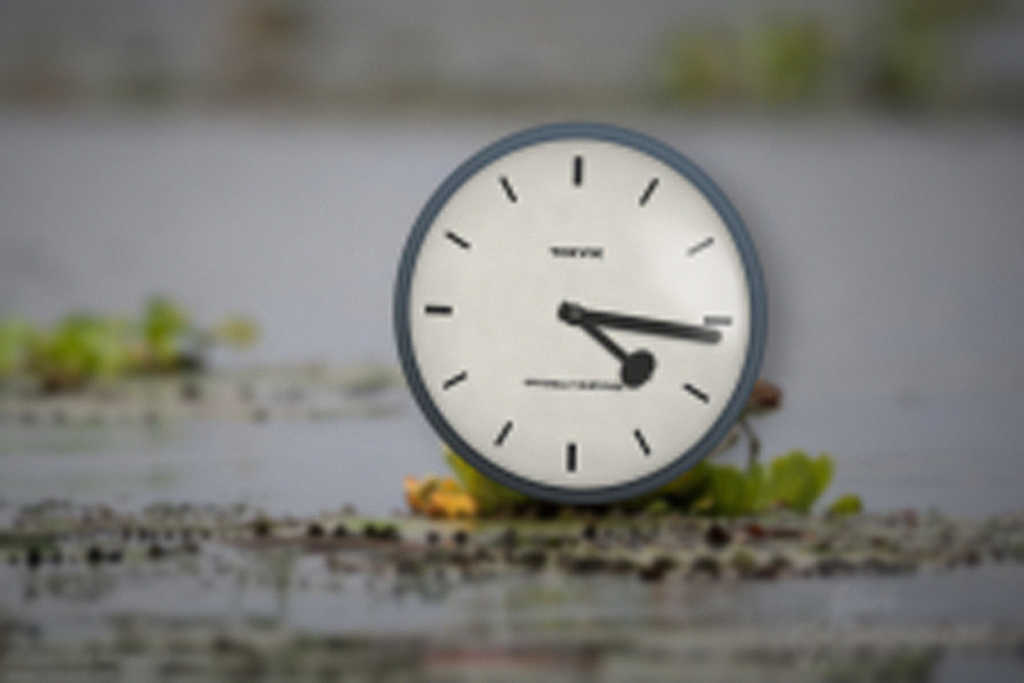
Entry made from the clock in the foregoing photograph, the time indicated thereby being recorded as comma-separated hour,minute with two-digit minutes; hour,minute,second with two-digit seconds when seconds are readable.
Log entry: 4,16
